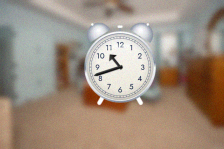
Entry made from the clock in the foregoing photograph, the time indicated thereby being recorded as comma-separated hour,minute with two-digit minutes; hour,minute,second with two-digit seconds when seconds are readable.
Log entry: 10,42
